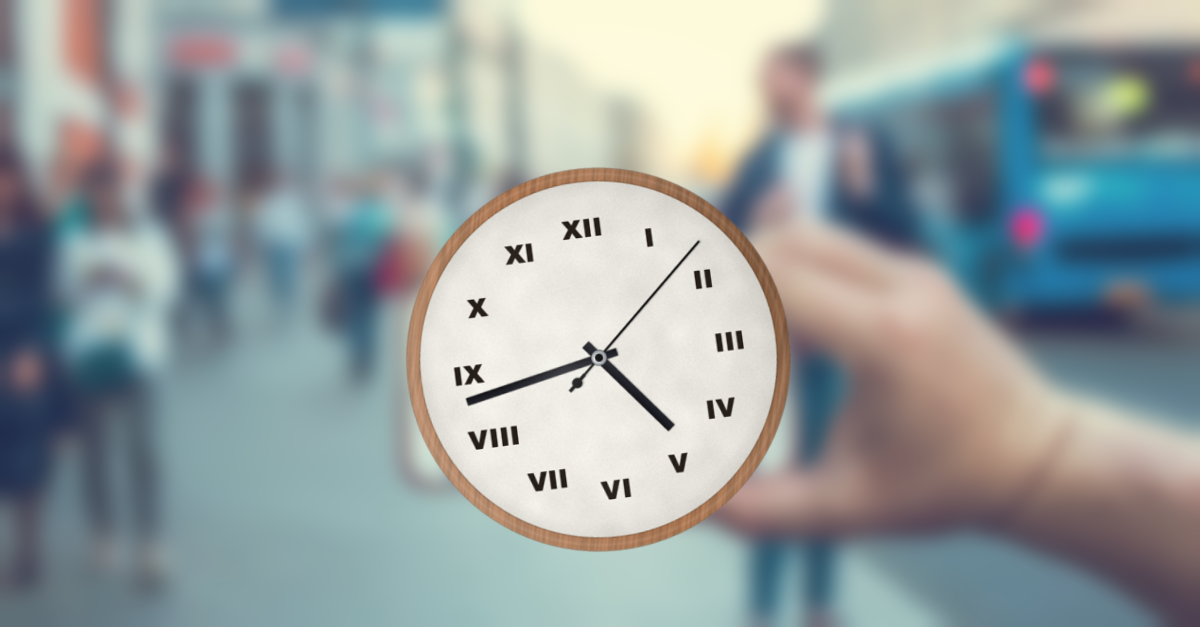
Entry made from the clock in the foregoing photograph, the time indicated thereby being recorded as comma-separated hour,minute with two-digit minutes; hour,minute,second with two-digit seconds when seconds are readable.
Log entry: 4,43,08
